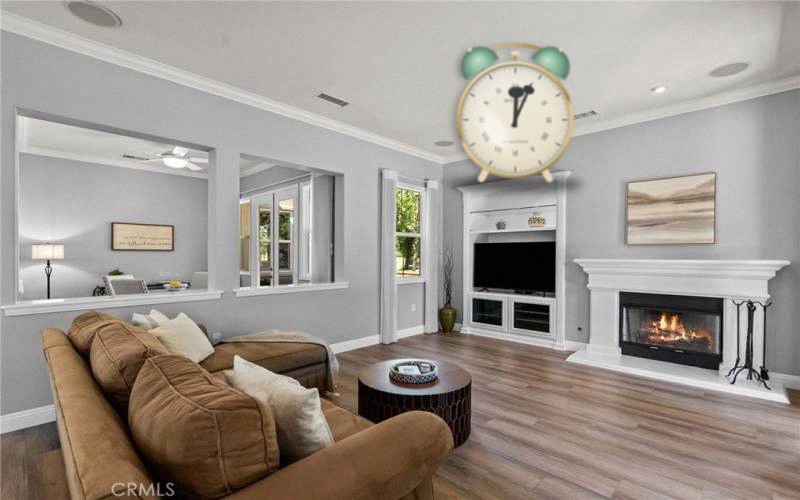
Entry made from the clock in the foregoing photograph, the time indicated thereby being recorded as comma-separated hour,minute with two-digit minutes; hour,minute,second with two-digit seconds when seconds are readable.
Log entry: 12,04
